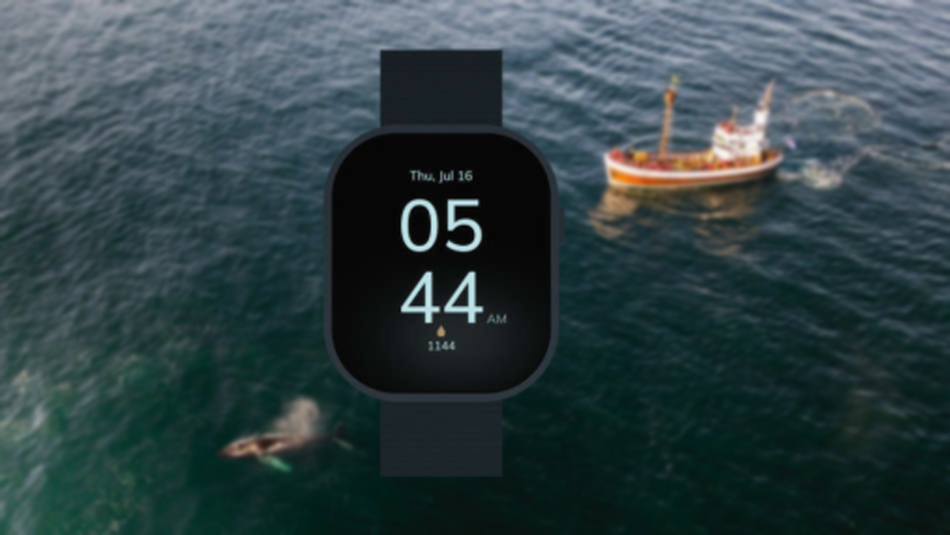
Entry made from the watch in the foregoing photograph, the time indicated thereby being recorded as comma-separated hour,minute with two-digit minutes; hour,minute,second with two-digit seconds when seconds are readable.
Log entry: 5,44
